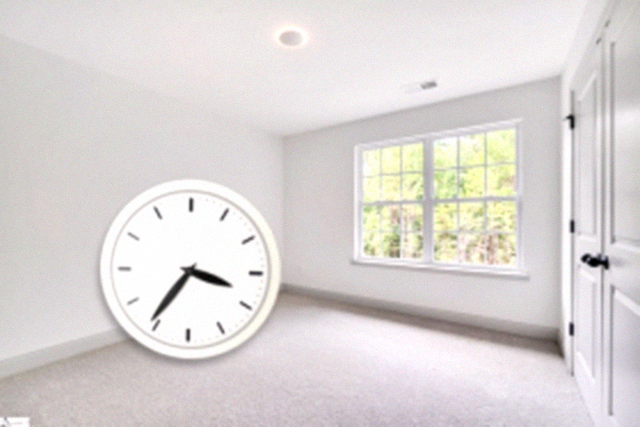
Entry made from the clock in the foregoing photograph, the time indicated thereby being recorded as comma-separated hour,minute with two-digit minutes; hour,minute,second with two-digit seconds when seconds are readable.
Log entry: 3,36
